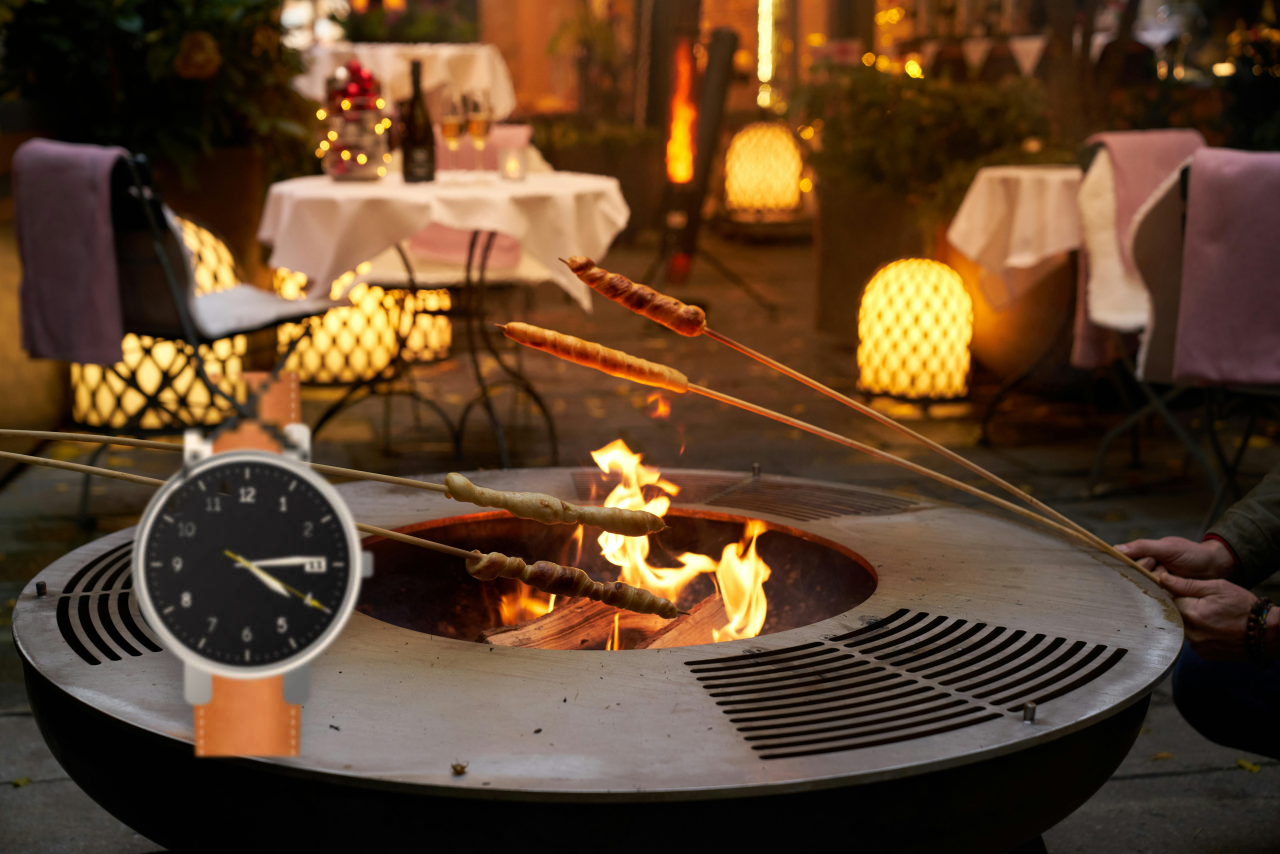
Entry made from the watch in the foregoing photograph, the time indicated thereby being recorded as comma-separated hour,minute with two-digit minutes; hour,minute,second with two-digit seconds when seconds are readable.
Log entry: 4,14,20
